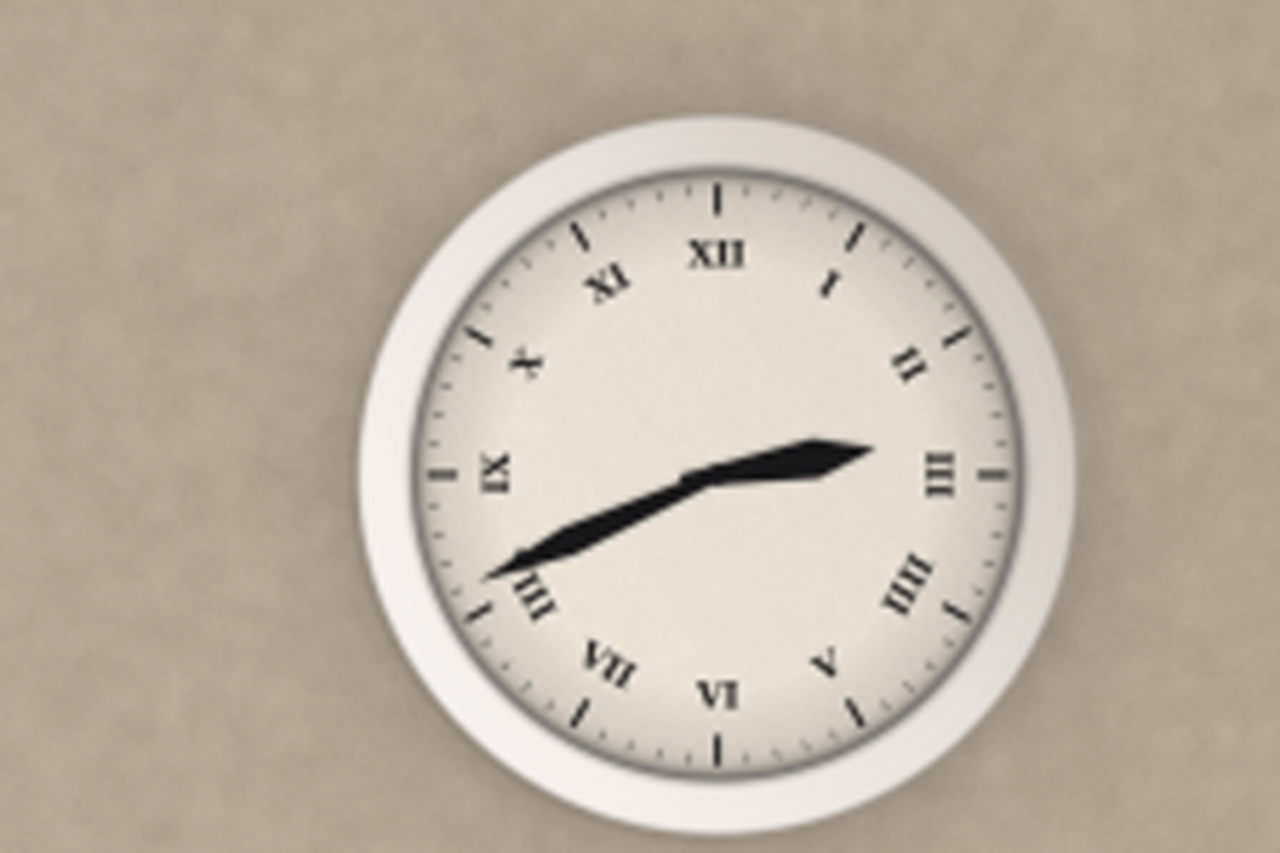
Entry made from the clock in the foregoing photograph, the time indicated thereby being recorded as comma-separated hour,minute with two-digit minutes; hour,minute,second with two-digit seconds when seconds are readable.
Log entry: 2,41
